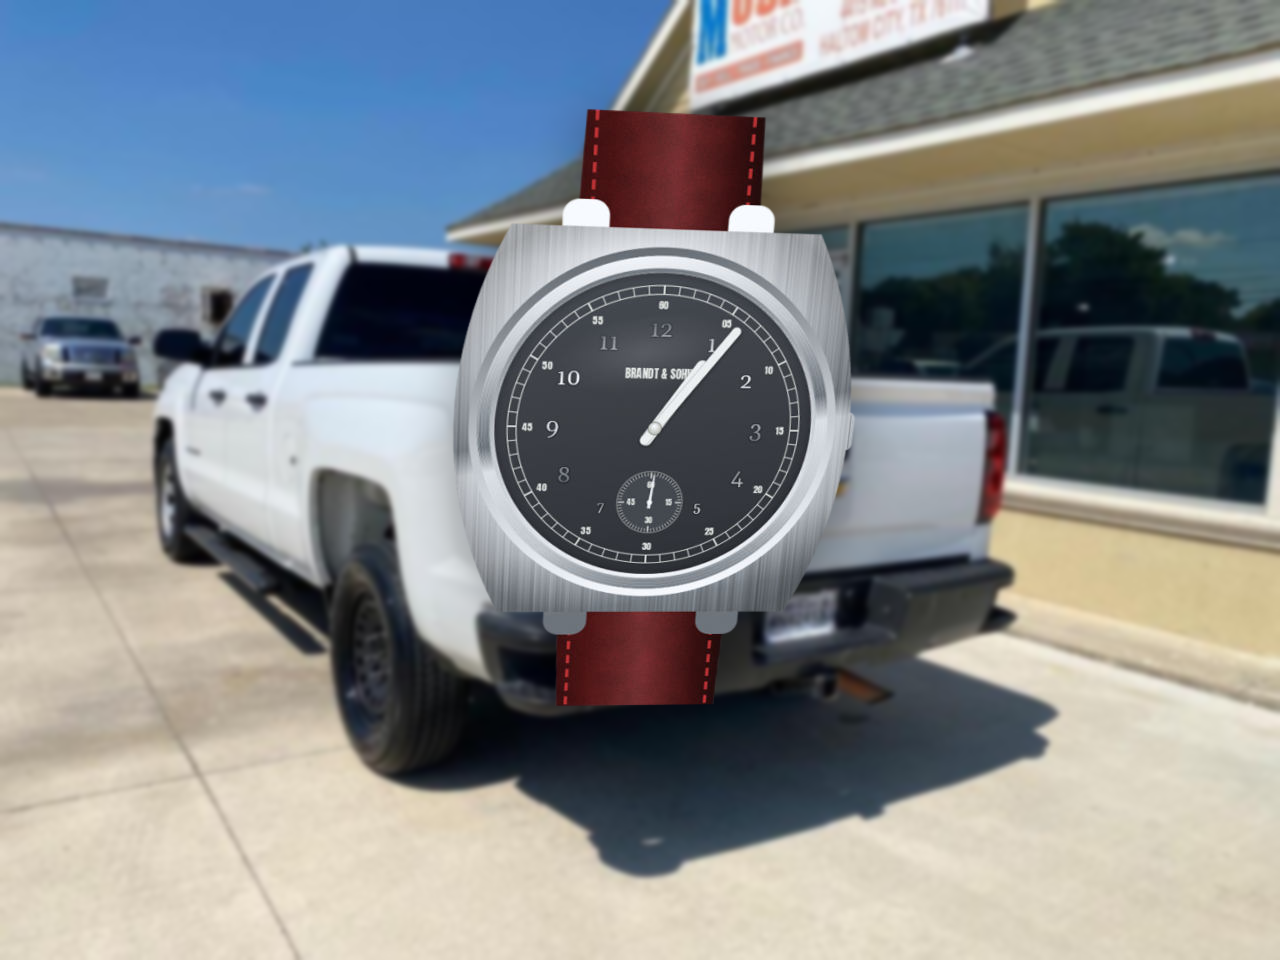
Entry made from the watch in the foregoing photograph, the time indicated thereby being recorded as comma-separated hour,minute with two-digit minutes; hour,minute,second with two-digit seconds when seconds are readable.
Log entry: 1,06,01
